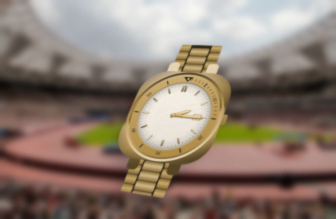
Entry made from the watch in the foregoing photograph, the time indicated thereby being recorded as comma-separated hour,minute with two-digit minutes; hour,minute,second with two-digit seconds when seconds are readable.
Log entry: 2,15
